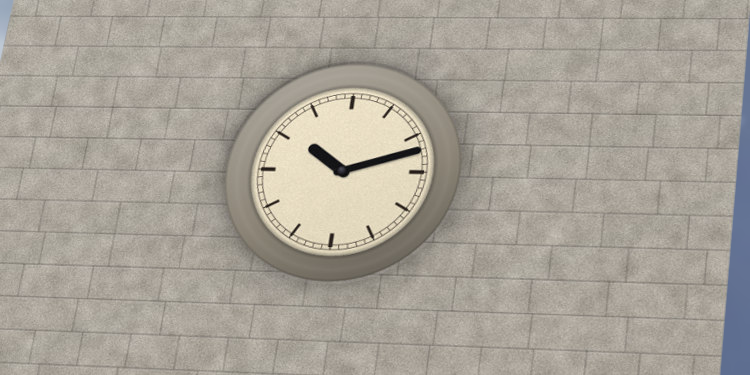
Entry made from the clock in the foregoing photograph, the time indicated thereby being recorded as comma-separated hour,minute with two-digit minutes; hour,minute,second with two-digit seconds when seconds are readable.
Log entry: 10,12
